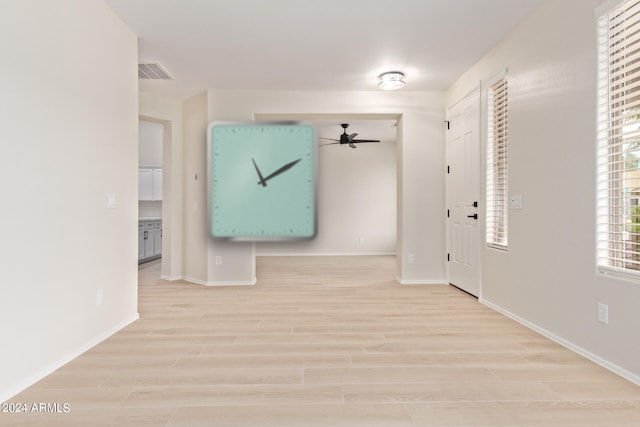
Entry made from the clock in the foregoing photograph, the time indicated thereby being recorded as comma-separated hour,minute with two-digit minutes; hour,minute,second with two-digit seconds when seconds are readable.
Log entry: 11,10
